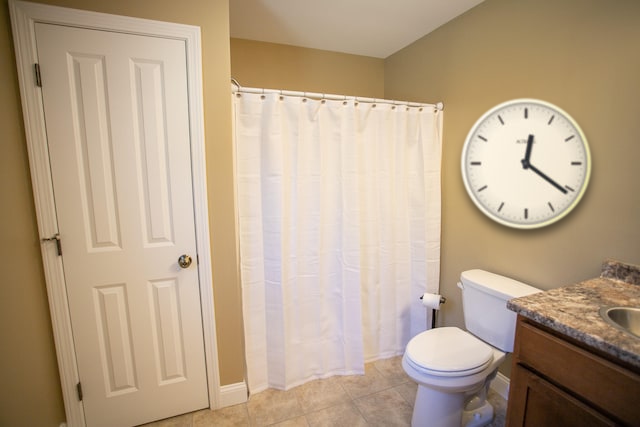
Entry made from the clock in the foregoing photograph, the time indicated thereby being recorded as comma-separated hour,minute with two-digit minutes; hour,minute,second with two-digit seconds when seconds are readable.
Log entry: 12,21
